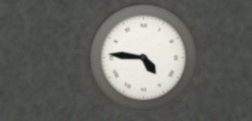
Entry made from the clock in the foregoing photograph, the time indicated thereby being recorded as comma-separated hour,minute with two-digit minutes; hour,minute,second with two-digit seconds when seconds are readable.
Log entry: 4,46
